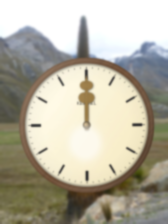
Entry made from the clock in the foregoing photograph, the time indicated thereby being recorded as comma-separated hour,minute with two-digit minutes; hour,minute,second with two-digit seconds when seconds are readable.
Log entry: 12,00
